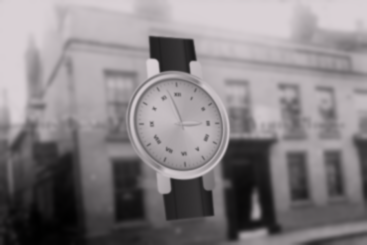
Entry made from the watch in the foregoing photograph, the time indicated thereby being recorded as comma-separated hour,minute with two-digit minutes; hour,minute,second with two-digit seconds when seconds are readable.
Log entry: 2,57
